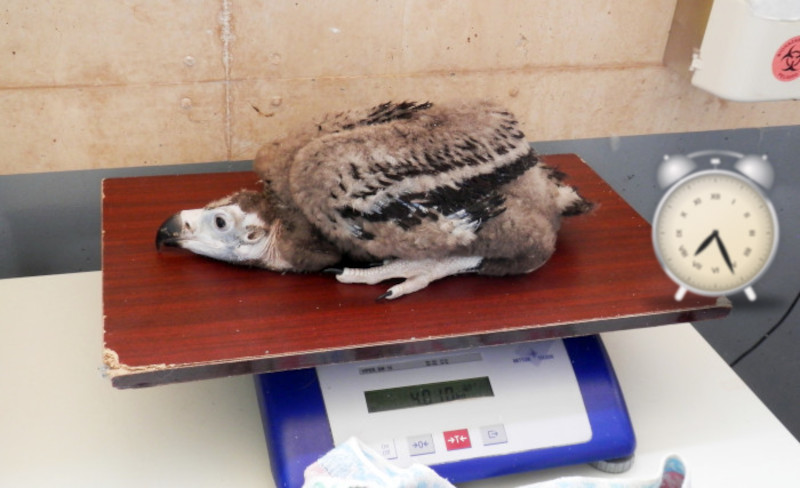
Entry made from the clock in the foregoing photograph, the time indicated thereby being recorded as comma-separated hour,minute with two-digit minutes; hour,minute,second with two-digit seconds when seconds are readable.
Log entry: 7,26
